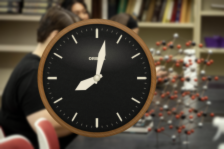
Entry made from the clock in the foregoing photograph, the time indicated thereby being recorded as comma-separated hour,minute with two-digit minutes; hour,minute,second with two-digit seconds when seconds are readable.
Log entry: 8,02
